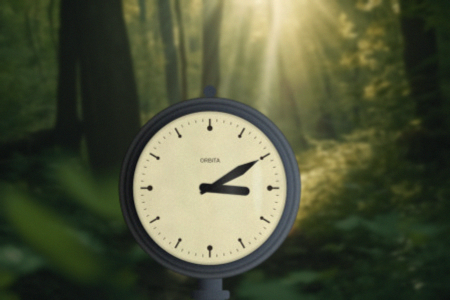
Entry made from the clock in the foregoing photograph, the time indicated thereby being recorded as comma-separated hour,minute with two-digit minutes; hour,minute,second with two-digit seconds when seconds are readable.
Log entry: 3,10
